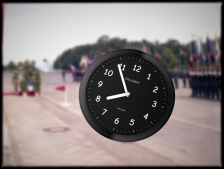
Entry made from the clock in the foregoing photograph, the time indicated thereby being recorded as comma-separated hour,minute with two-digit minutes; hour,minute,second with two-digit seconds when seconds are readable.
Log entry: 7,54
